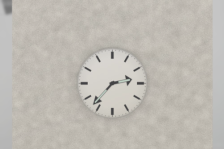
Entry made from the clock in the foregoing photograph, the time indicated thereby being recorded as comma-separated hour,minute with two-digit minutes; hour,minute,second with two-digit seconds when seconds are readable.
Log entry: 2,37
